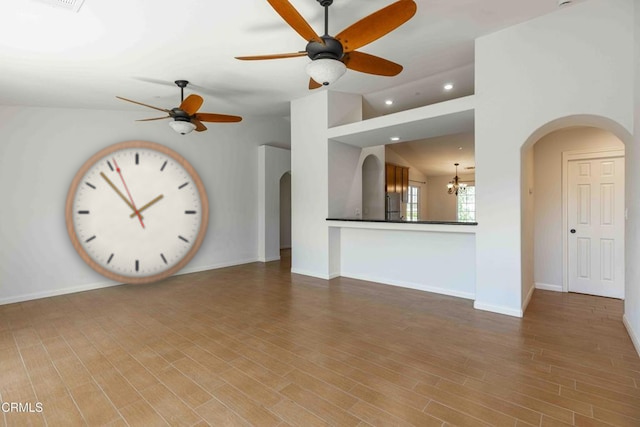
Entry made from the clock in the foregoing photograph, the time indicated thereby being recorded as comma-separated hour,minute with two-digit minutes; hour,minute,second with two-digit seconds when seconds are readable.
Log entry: 1,52,56
